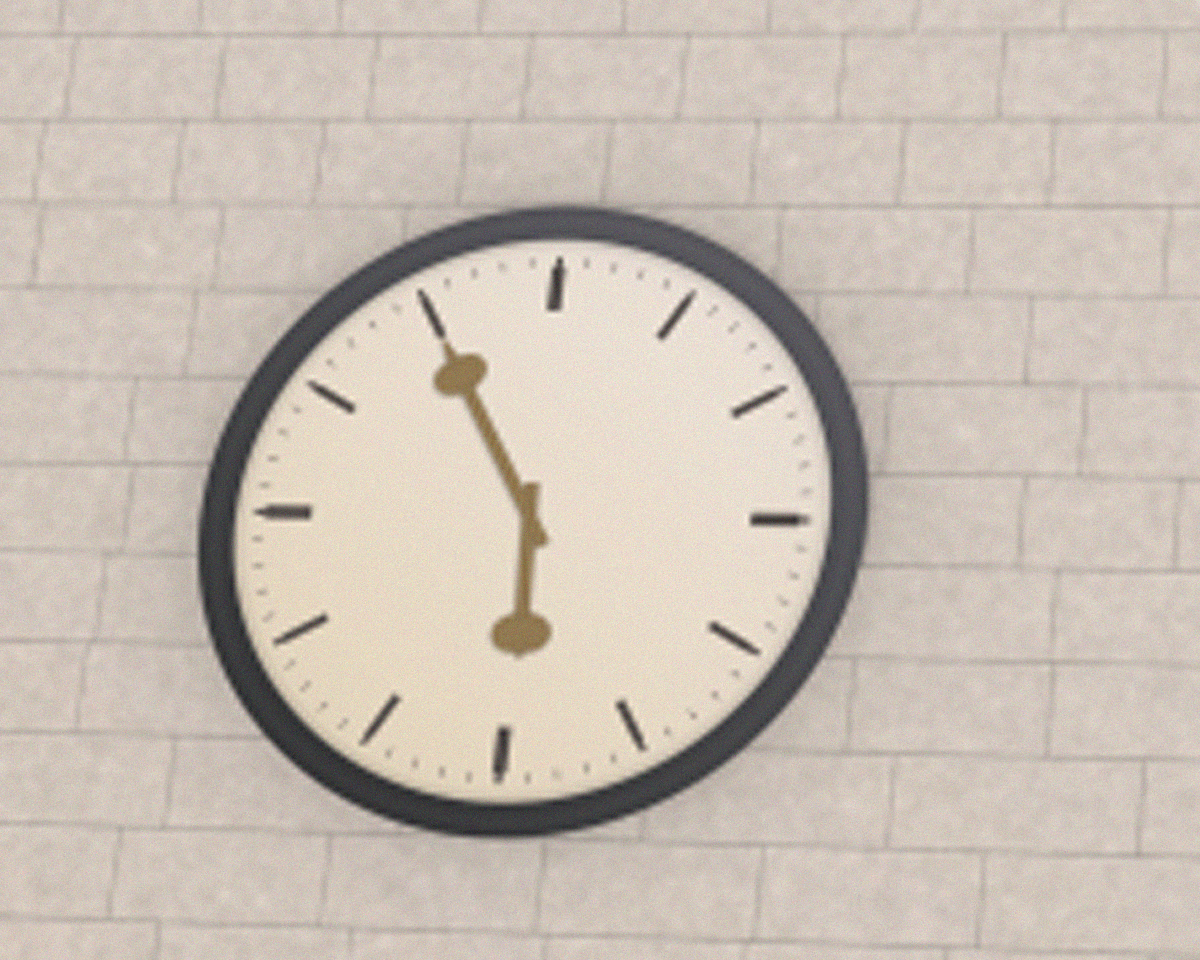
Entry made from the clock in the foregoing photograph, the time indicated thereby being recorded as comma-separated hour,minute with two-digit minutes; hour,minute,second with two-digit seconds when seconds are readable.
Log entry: 5,55
